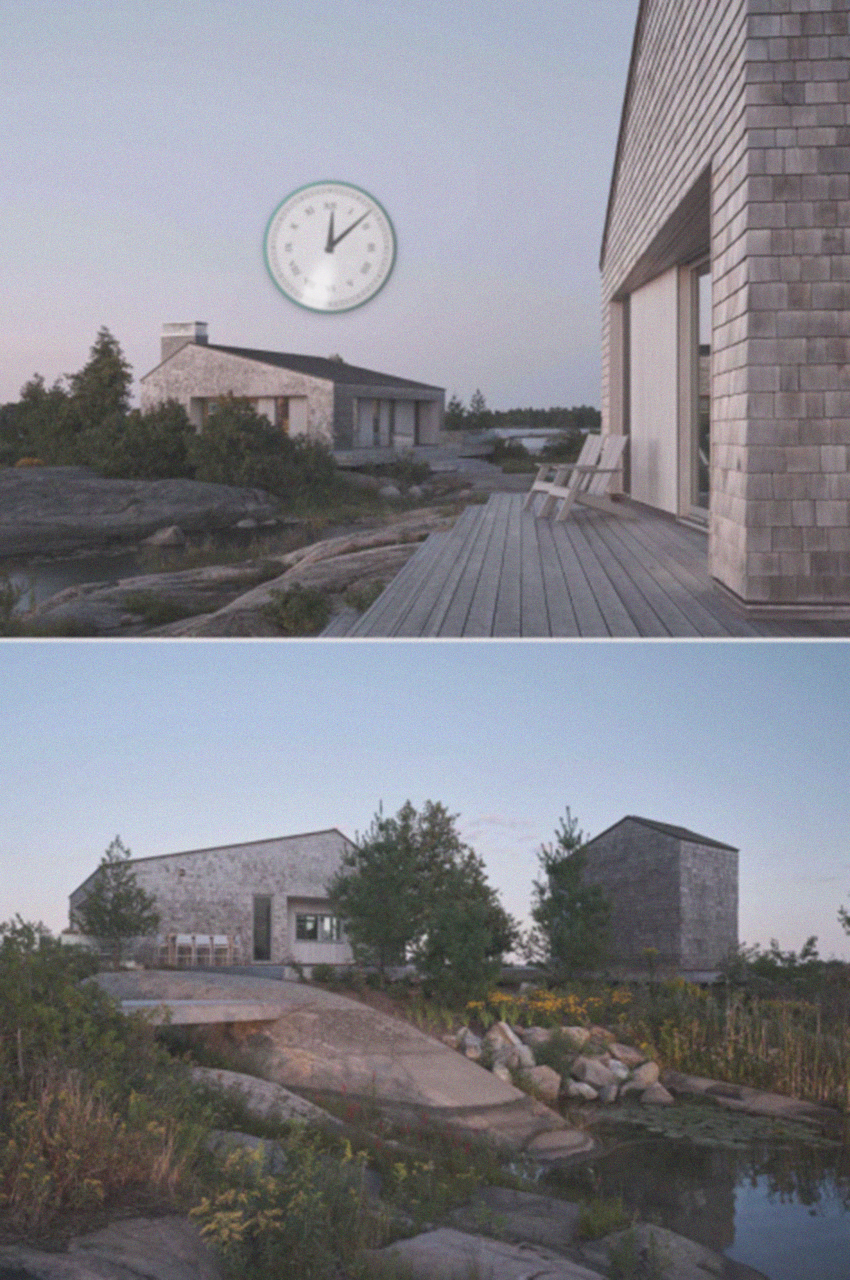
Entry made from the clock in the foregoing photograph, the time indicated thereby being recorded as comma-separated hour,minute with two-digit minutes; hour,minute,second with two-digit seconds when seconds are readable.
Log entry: 12,08
